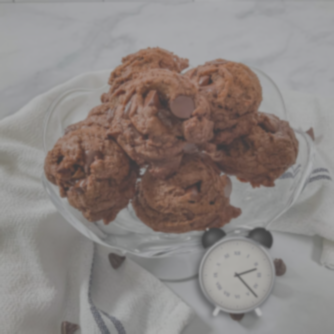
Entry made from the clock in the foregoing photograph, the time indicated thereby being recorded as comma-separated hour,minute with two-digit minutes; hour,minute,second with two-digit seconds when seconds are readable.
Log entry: 2,23
